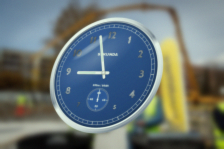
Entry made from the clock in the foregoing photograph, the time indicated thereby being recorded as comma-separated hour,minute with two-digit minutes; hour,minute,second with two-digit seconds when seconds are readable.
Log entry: 8,57
